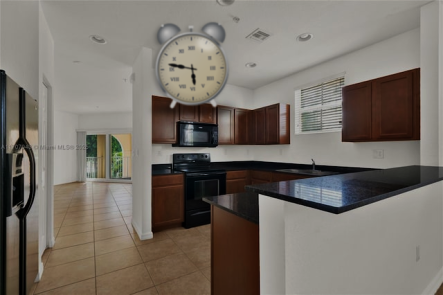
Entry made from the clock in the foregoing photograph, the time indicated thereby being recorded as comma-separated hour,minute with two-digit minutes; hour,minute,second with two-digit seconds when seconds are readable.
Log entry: 5,47
